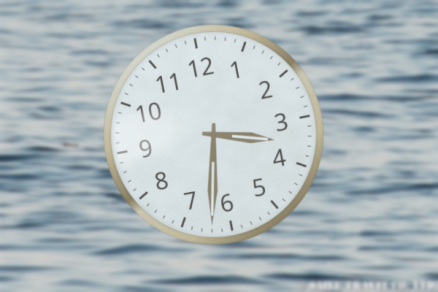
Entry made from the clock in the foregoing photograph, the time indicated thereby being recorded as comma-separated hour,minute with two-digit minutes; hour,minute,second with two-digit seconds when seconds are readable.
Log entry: 3,32
